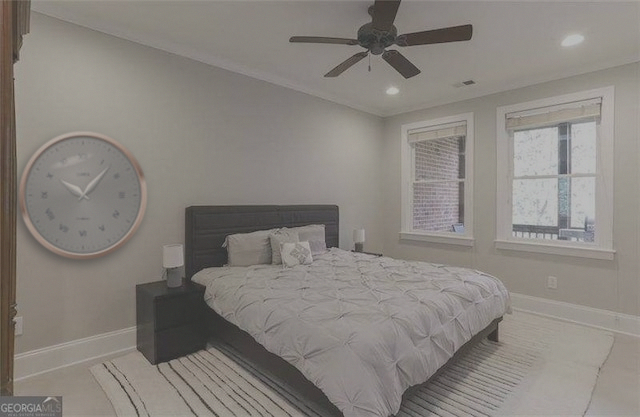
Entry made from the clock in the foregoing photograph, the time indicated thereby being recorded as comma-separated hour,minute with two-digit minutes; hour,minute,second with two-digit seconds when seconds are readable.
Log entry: 10,07
